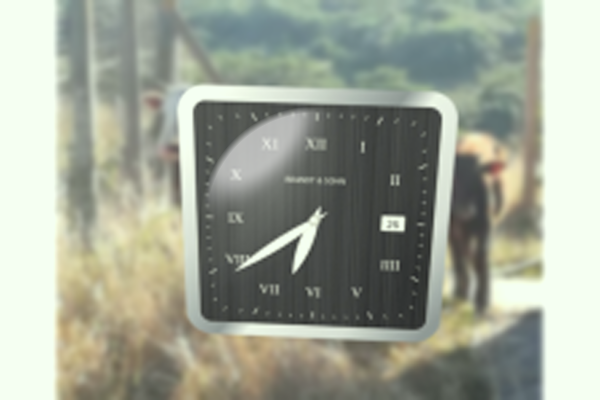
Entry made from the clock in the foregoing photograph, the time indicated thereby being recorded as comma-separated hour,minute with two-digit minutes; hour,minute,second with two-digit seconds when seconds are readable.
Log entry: 6,39
